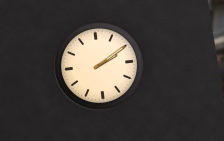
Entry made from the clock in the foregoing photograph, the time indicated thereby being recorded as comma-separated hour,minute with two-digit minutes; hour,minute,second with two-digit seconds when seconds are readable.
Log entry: 2,10
